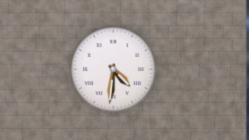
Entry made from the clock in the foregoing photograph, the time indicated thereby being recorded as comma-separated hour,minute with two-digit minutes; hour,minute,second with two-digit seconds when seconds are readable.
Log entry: 4,31
